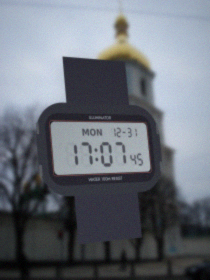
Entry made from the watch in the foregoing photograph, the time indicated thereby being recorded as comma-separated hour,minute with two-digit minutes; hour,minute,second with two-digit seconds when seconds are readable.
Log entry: 17,07,45
